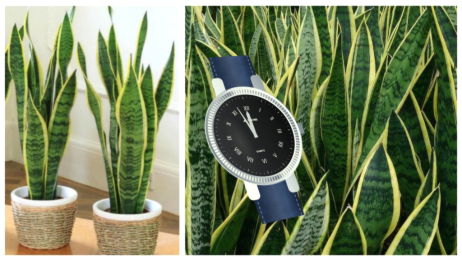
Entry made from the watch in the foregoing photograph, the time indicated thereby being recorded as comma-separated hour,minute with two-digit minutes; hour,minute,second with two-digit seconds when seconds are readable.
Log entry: 11,57
